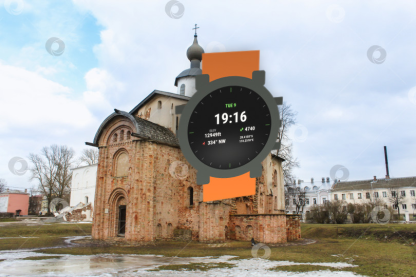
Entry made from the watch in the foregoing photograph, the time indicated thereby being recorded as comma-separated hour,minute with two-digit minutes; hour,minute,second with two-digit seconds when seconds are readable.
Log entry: 19,16
